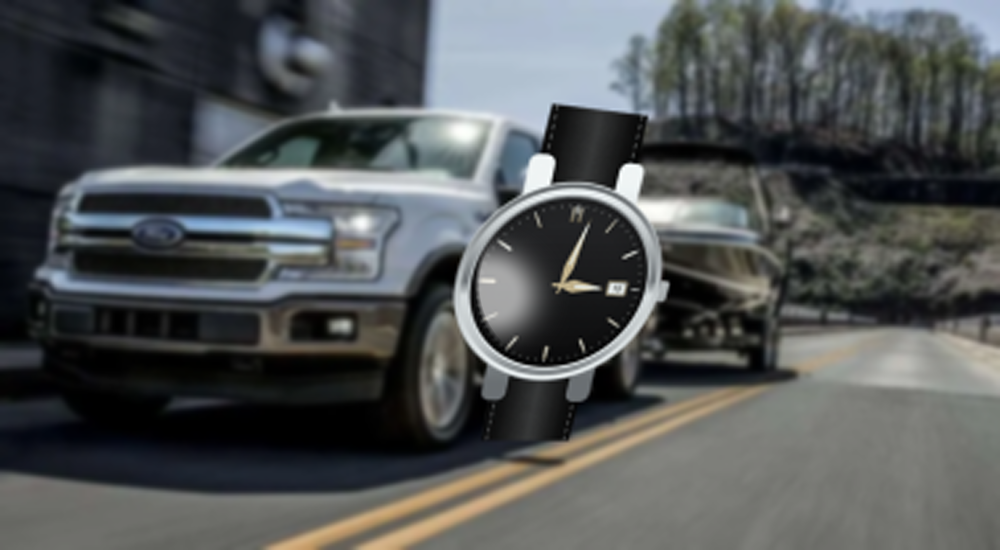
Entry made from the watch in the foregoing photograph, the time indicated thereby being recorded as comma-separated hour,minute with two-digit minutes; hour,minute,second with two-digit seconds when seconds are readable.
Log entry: 3,02
